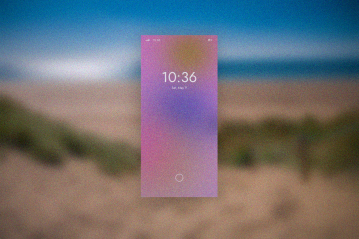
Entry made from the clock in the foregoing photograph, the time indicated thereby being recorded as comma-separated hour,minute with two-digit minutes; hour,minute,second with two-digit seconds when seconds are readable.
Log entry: 10,36
